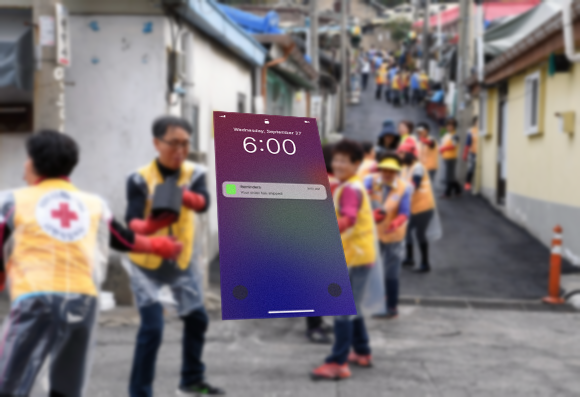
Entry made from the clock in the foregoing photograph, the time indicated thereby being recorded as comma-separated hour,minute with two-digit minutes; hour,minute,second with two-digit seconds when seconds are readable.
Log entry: 6,00
